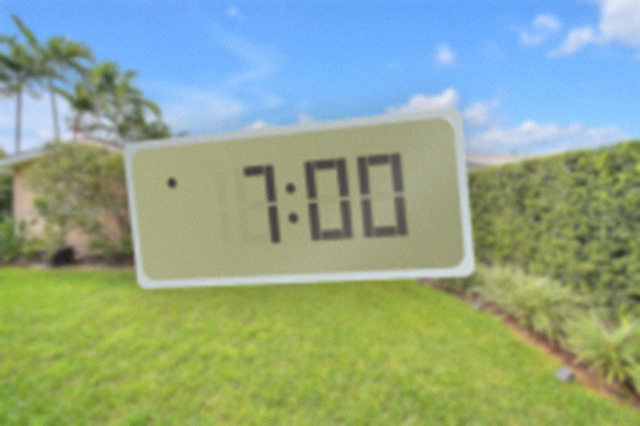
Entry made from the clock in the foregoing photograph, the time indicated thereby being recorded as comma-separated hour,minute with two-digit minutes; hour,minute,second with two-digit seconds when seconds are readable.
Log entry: 7,00
